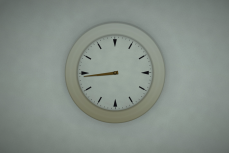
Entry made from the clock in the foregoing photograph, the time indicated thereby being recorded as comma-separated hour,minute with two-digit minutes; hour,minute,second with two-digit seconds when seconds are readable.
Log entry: 8,44
